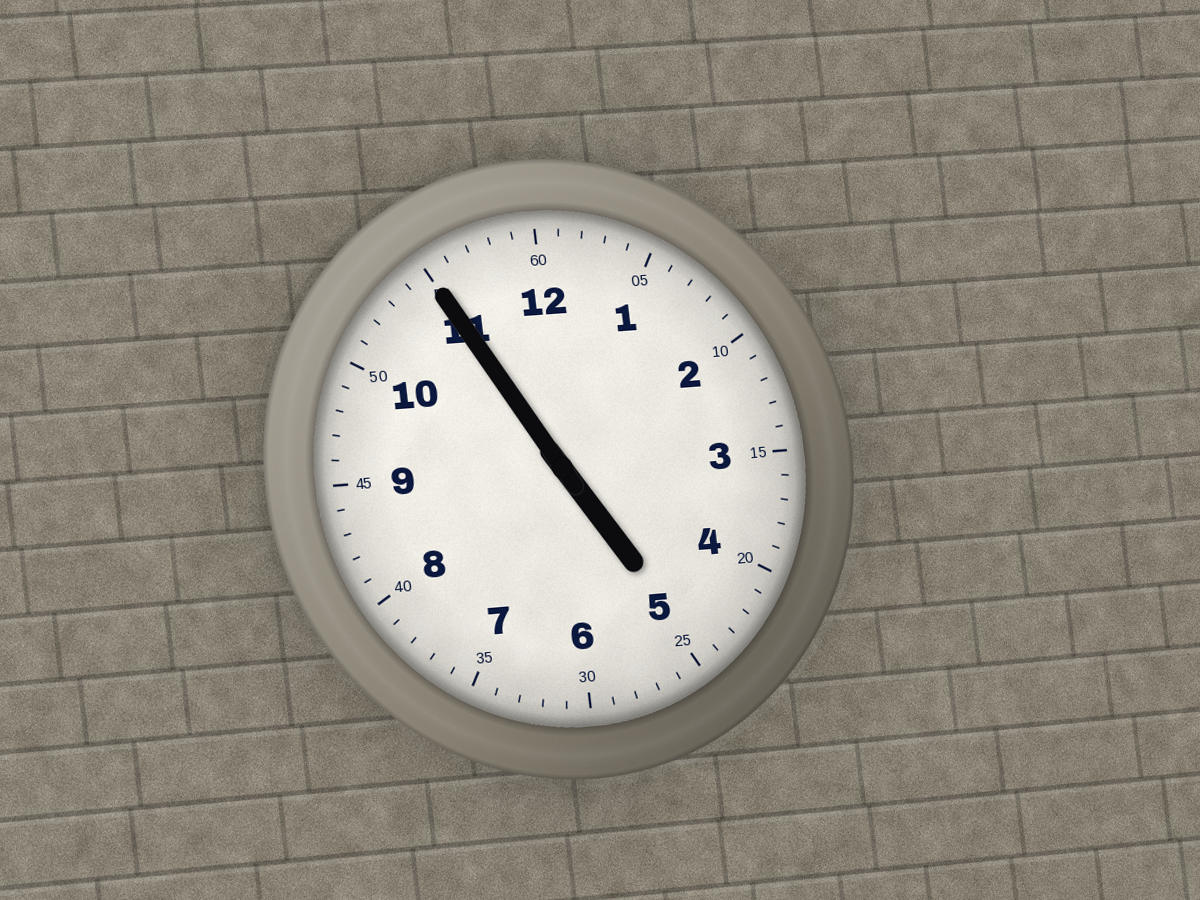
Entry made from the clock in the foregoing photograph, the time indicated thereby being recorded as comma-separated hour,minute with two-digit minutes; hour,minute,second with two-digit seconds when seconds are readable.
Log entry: 4,55
